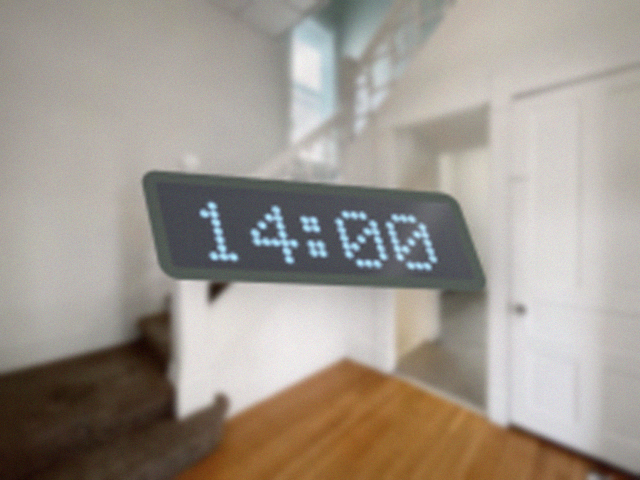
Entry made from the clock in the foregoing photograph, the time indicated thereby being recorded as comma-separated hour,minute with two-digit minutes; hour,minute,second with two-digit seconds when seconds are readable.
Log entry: 14,00
